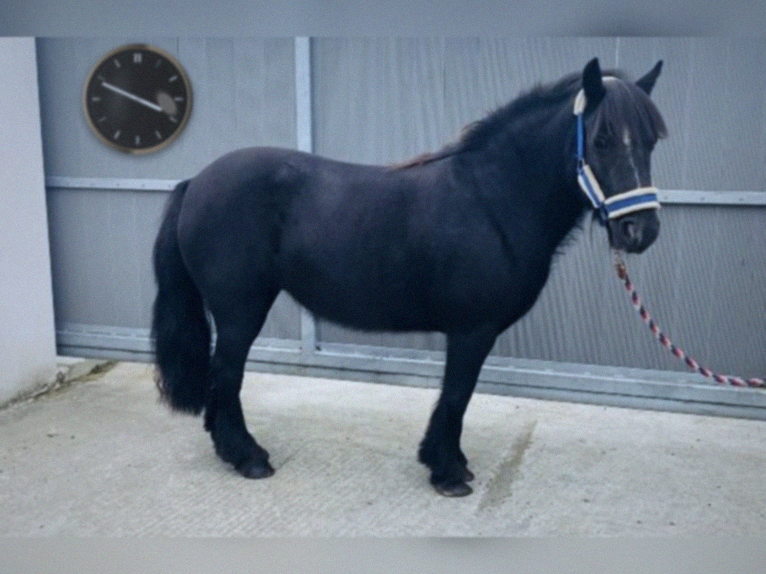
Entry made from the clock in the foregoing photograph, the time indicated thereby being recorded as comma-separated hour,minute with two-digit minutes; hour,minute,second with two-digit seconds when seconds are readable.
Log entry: 3,49
